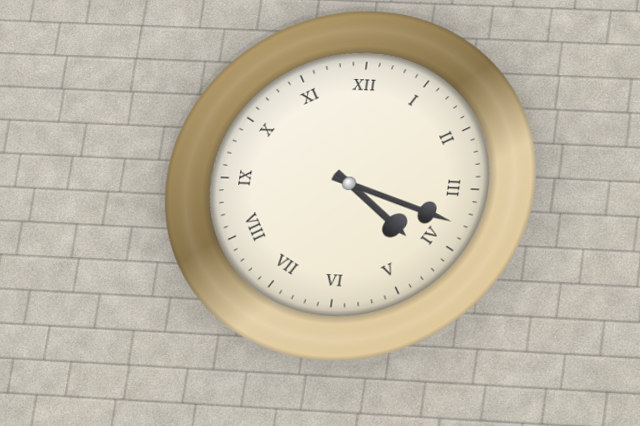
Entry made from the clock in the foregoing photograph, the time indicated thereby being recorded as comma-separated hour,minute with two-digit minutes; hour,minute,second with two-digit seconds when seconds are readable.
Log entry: 4,18
